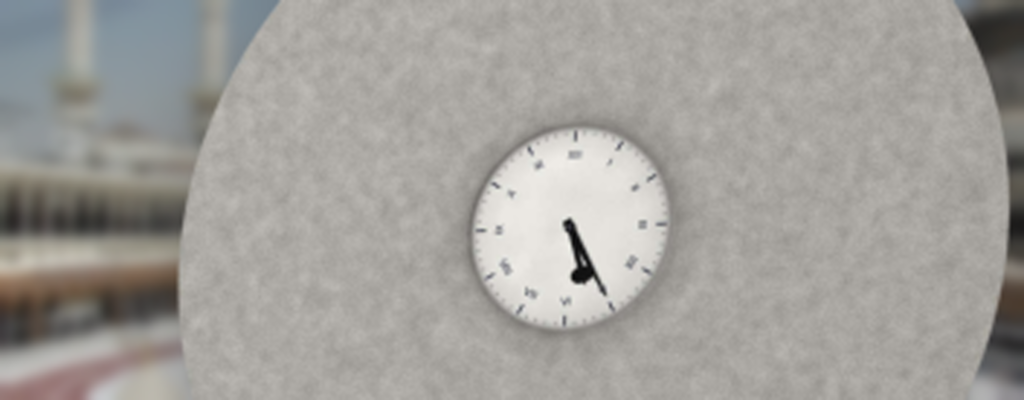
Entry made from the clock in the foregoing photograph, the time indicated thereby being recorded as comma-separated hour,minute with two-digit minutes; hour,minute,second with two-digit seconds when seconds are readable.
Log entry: 5,25
